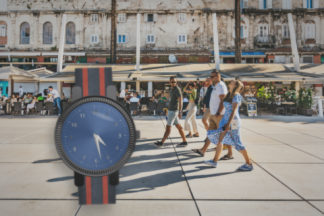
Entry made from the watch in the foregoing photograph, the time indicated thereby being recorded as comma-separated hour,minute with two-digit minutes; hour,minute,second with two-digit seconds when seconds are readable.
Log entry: 4,28
